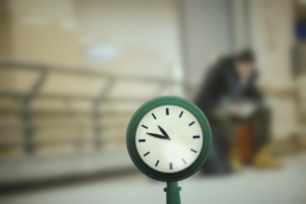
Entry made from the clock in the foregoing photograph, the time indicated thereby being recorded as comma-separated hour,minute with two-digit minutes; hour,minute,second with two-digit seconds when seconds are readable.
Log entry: 10,48
